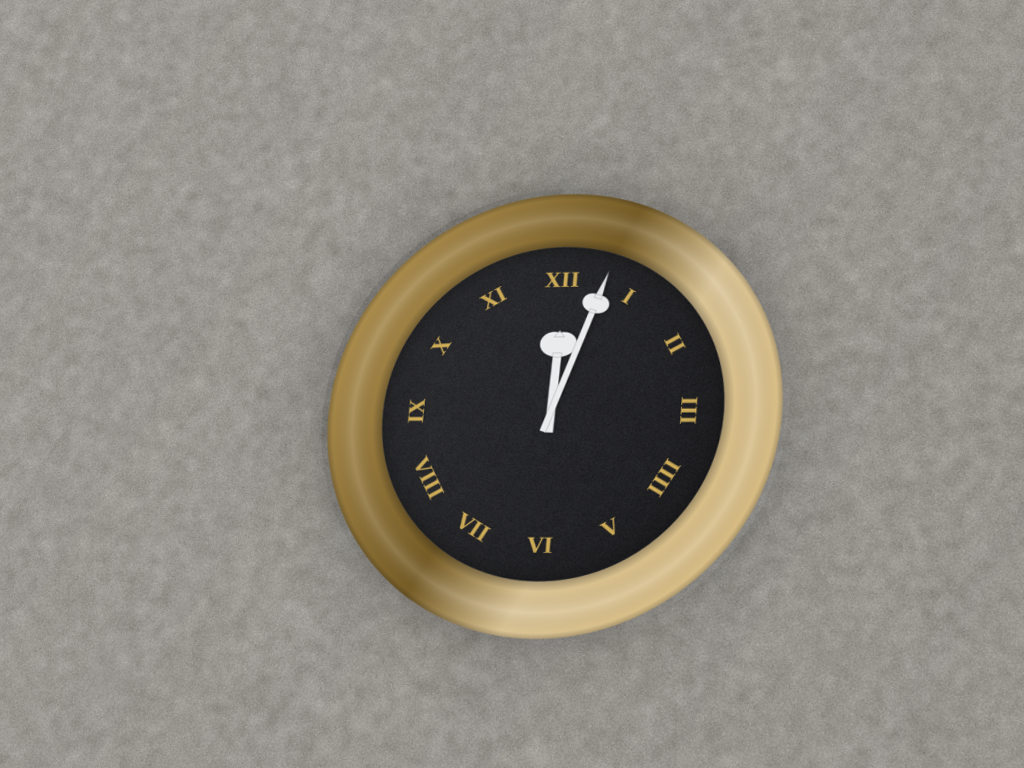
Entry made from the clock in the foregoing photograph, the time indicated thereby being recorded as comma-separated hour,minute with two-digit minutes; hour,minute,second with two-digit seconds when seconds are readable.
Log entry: 12,03
